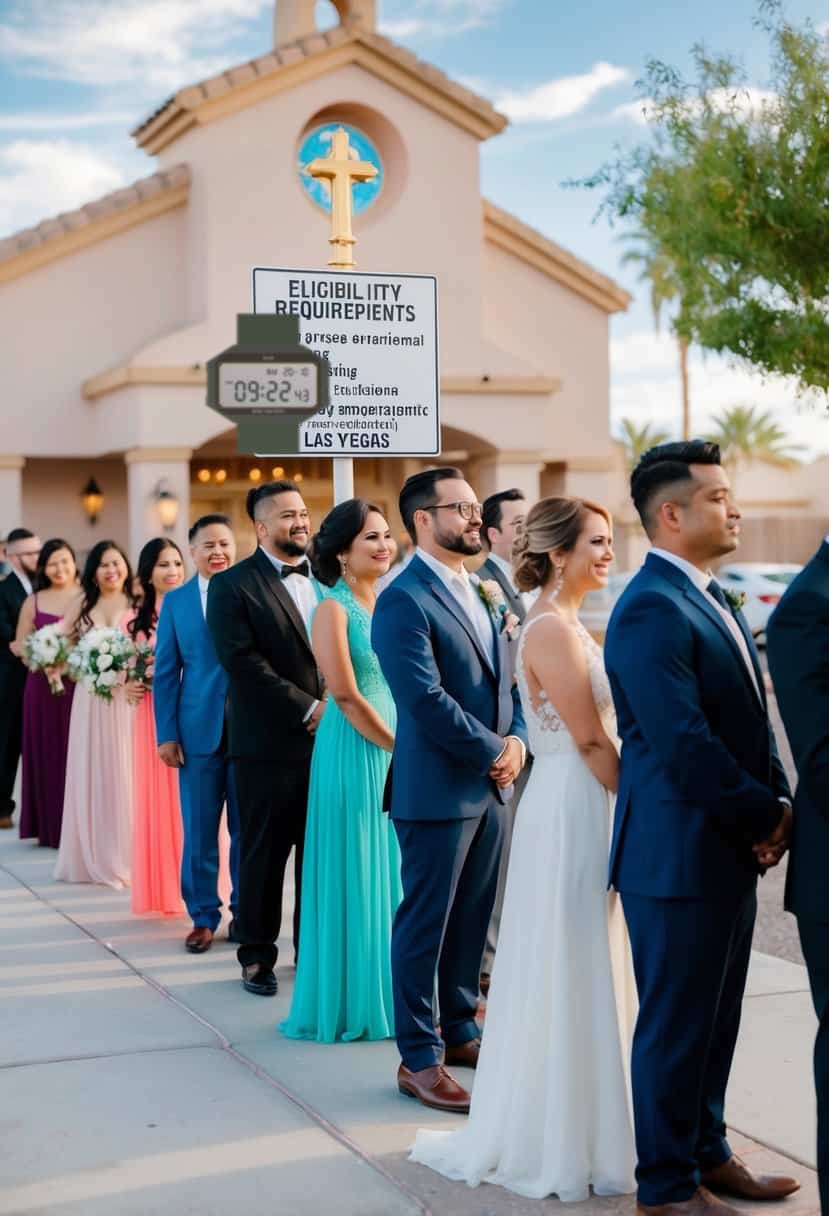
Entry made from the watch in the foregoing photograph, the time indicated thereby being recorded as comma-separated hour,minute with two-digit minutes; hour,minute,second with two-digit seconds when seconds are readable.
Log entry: 9,22,43
